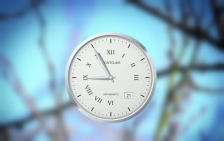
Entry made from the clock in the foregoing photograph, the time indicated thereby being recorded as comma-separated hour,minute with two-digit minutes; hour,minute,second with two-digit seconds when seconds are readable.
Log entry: 8,55
